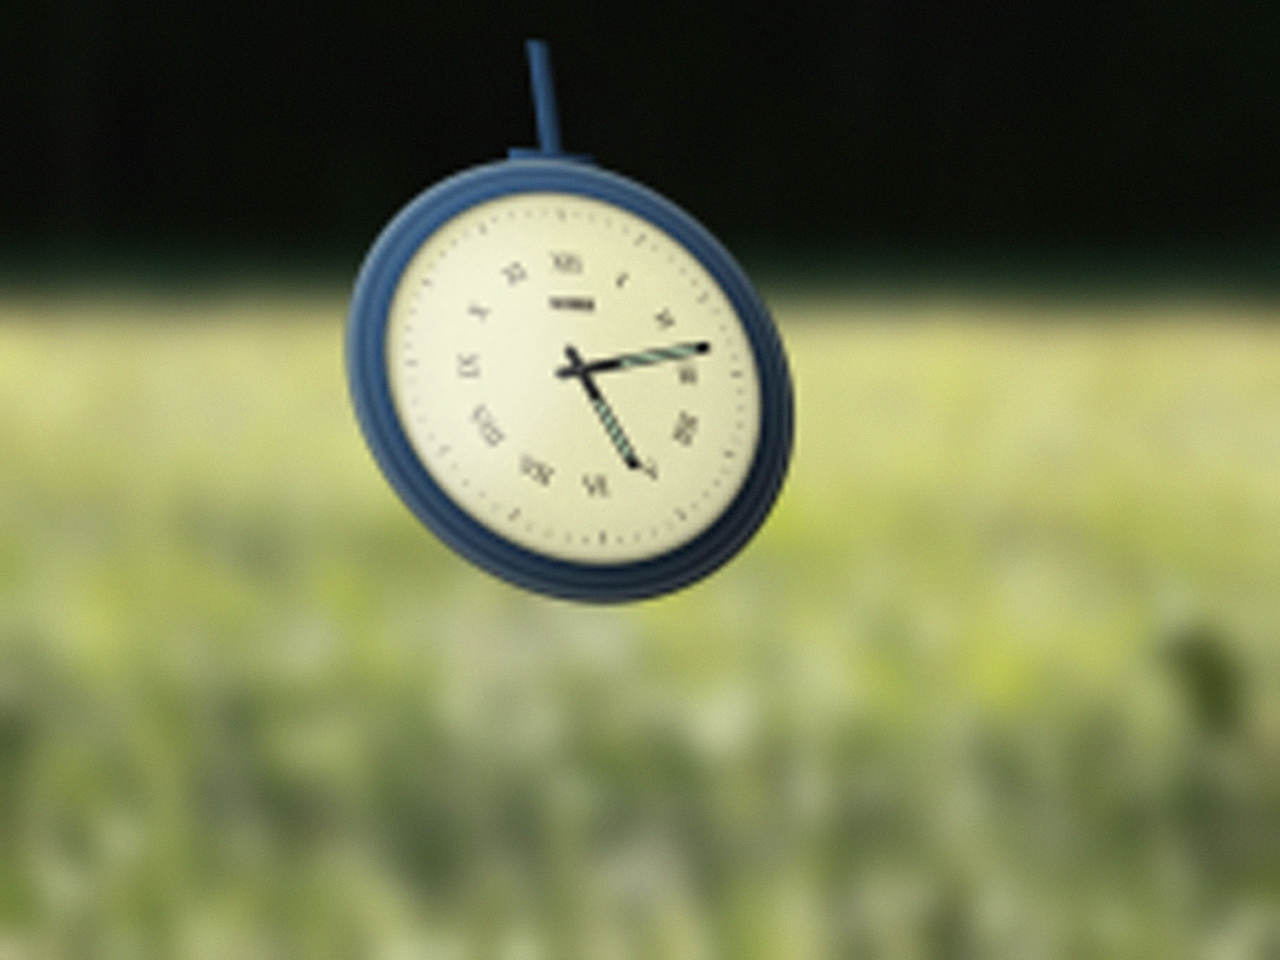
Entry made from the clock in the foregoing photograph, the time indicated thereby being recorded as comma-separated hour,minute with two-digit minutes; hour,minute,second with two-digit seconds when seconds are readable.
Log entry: 5,13
